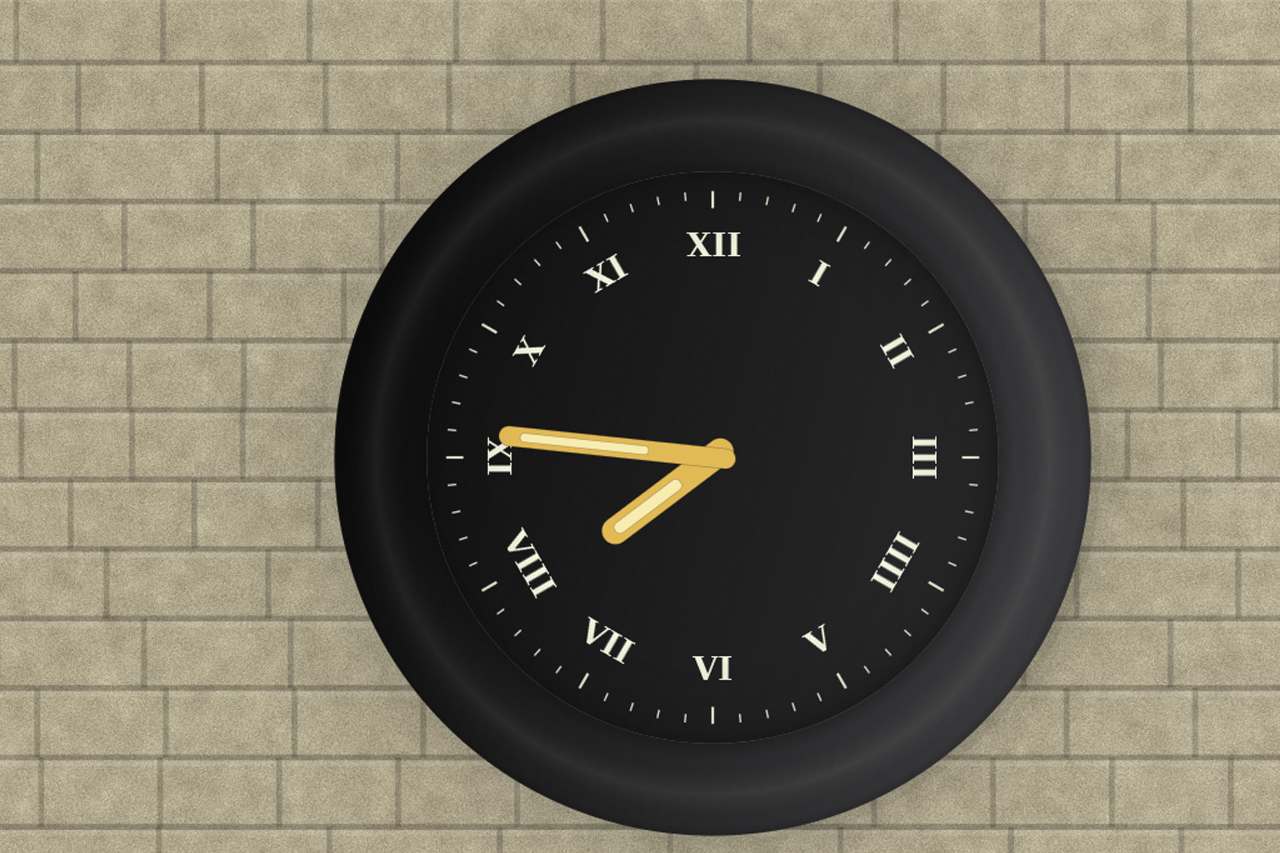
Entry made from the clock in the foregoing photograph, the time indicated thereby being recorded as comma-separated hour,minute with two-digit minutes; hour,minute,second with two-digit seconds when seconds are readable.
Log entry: 7,46
